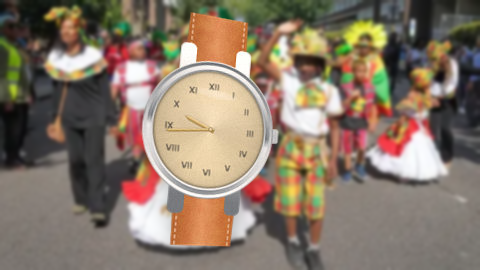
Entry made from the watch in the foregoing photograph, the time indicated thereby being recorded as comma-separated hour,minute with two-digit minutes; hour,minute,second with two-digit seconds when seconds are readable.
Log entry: 9,44
